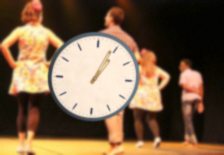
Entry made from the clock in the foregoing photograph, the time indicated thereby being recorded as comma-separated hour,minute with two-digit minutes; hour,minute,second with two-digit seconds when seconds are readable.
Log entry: 1,04
